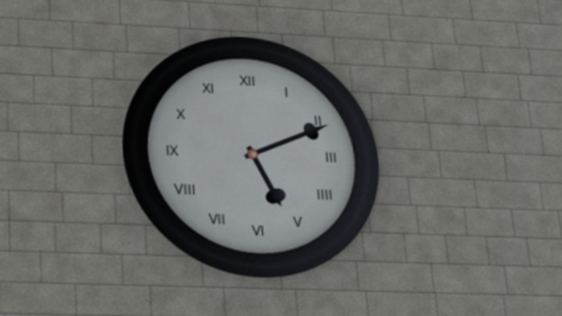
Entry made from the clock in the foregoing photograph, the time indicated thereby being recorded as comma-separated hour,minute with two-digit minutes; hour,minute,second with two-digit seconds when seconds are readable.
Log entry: 5,11
